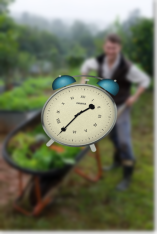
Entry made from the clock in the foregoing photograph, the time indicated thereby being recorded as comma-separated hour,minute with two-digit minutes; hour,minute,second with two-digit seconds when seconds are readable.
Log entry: 1,35
